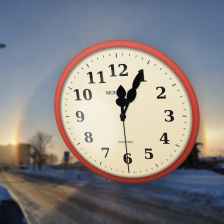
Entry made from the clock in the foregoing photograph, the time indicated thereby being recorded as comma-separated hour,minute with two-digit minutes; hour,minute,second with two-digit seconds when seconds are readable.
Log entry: 12,04,30
